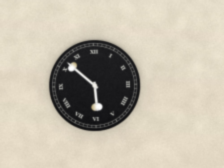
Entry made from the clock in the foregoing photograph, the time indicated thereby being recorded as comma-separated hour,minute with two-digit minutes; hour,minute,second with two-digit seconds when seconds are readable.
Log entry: 5,52
